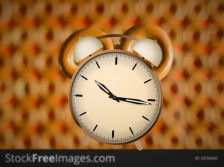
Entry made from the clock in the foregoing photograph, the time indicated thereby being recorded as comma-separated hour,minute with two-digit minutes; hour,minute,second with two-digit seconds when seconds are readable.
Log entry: 10,16
